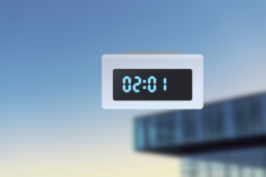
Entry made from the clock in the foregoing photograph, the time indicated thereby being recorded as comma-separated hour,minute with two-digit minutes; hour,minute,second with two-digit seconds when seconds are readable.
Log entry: 2,01
